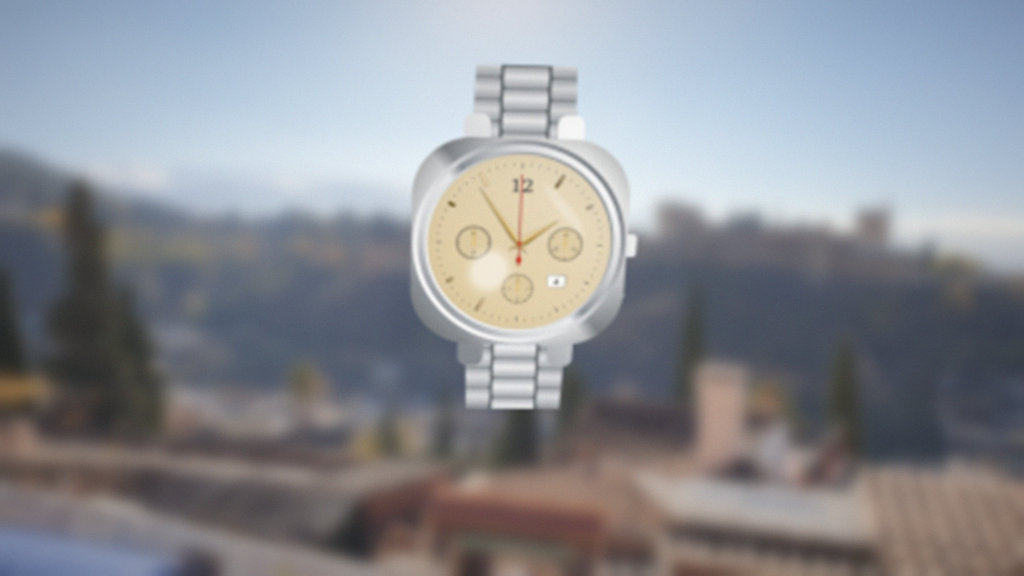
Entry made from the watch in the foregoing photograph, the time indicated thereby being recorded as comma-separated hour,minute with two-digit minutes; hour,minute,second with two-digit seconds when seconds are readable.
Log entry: 1,54
